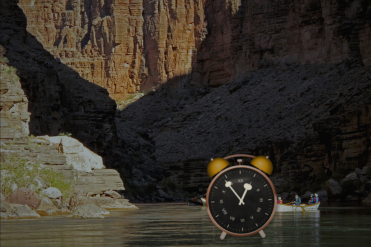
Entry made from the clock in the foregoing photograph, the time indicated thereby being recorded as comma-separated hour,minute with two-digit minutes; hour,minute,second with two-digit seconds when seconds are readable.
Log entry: 12,54
